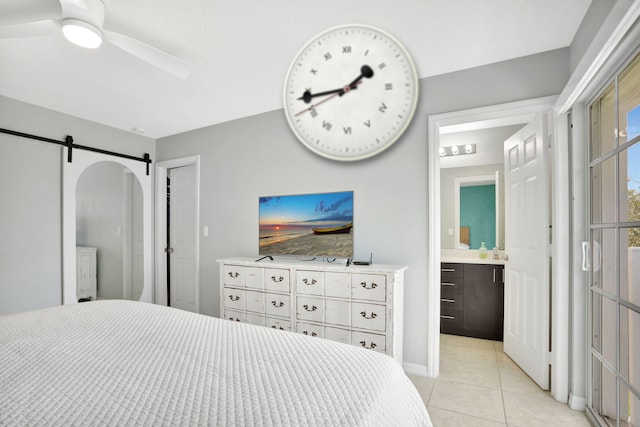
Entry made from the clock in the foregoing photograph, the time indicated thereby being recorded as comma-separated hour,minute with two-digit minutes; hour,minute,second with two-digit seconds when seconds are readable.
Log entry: 1,43,41
